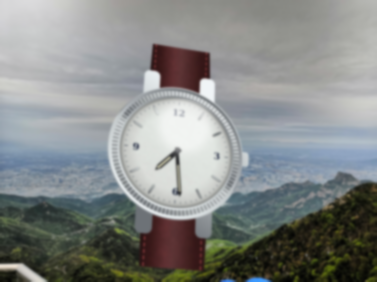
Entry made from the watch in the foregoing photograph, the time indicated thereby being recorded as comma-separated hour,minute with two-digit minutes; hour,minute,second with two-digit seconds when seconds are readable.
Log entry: 7,29
